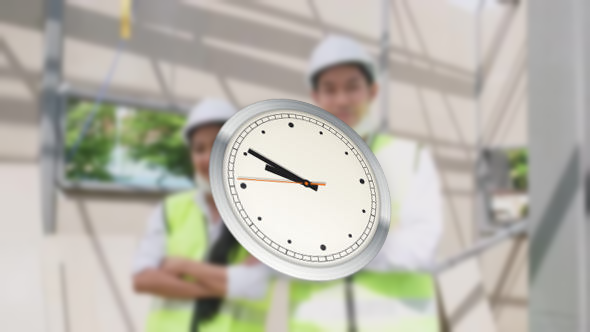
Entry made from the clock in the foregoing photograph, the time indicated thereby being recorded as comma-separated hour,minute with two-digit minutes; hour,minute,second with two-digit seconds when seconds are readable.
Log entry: 9,50,46
